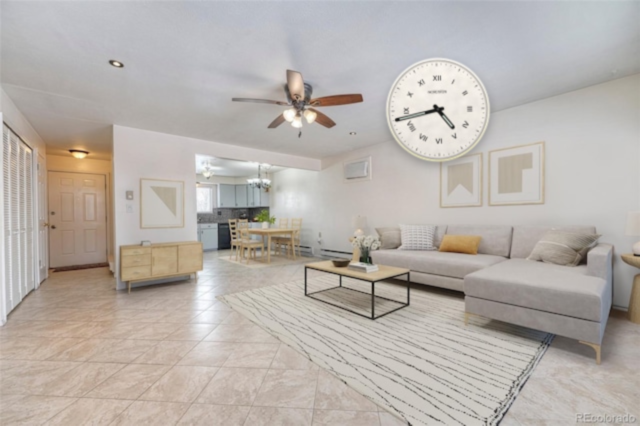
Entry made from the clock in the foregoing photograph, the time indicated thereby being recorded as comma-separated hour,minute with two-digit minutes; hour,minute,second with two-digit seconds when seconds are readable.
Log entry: 4,43
